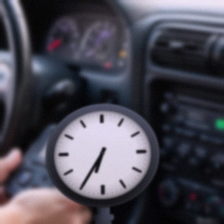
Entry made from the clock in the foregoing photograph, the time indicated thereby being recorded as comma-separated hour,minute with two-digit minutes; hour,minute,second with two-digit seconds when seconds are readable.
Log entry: 6,35
